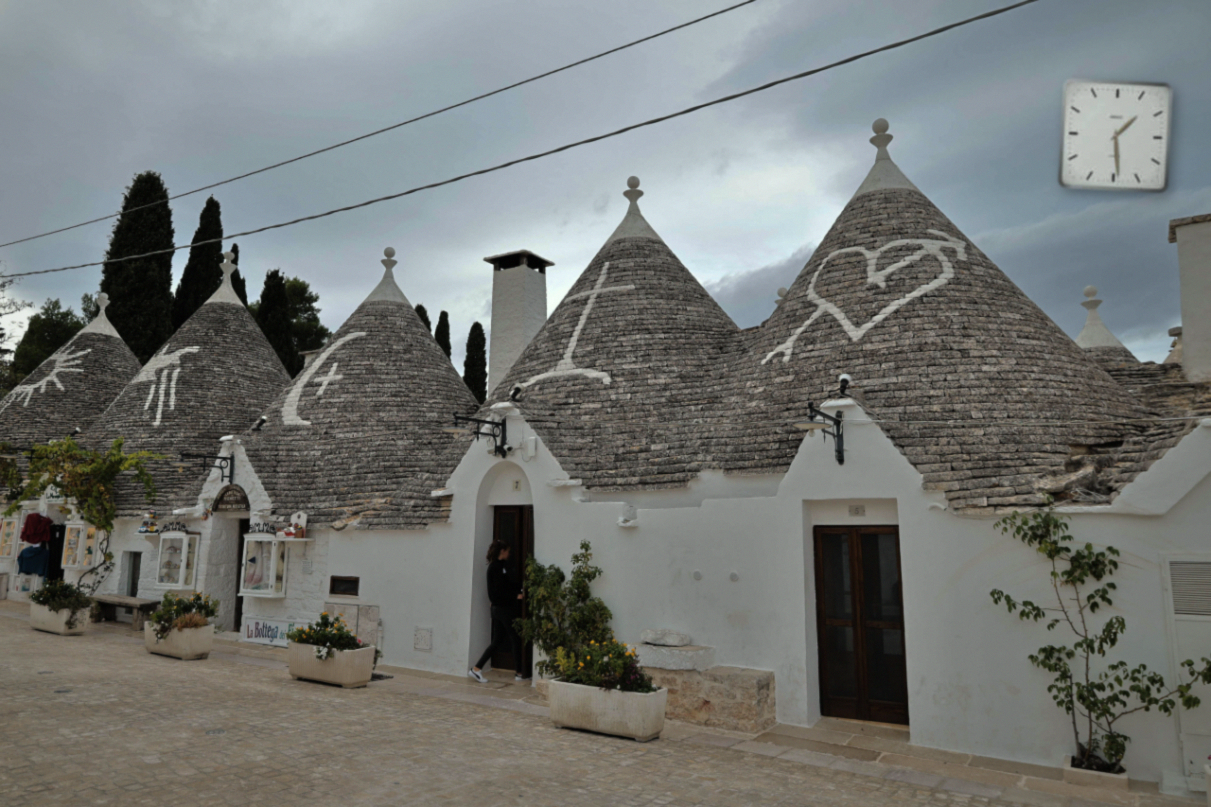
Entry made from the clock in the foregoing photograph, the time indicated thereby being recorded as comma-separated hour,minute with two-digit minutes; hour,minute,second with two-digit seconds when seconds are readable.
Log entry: 1,29
